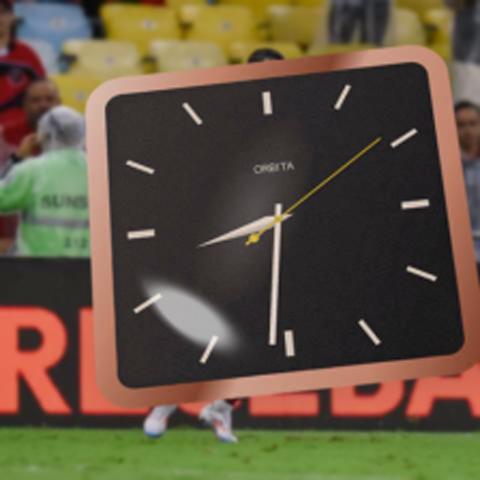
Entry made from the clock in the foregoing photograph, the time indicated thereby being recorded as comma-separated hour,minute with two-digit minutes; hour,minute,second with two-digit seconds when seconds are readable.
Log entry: 8,31,09
